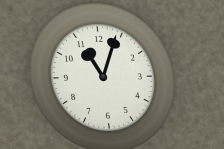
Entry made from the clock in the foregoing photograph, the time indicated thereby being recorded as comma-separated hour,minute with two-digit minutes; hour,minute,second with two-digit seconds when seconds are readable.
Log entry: 11,04
